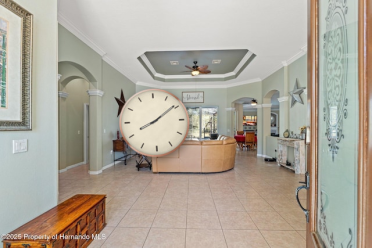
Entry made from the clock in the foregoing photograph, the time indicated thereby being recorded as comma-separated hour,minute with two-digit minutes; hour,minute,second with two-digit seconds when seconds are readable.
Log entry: 8,09
